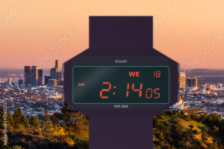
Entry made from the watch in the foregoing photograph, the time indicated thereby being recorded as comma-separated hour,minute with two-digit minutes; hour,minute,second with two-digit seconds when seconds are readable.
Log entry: 2,14,05
